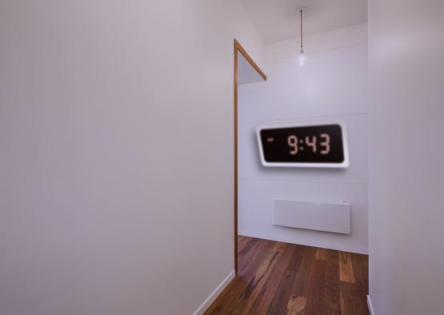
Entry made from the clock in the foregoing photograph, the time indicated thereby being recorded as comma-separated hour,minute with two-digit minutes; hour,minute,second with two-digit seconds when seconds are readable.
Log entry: 9,43
